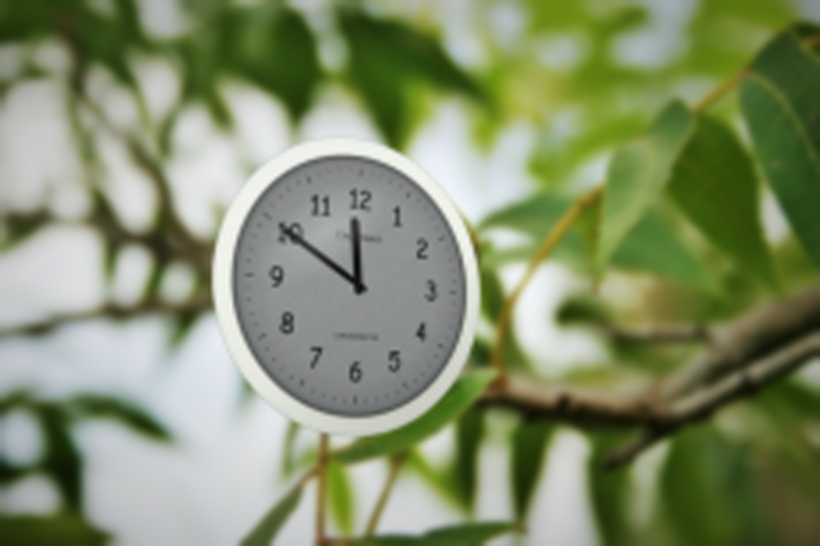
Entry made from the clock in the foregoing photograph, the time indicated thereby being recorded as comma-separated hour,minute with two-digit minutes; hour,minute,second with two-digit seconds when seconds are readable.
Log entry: 11,50
